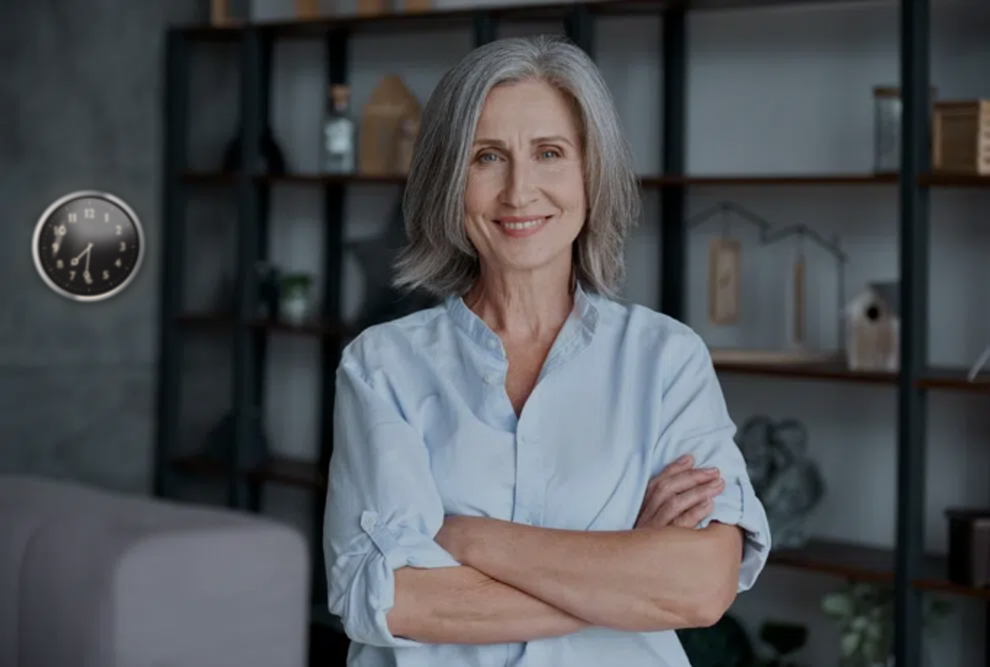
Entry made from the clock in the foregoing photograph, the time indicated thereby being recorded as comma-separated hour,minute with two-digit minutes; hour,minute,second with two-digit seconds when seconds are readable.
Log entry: 7,31
